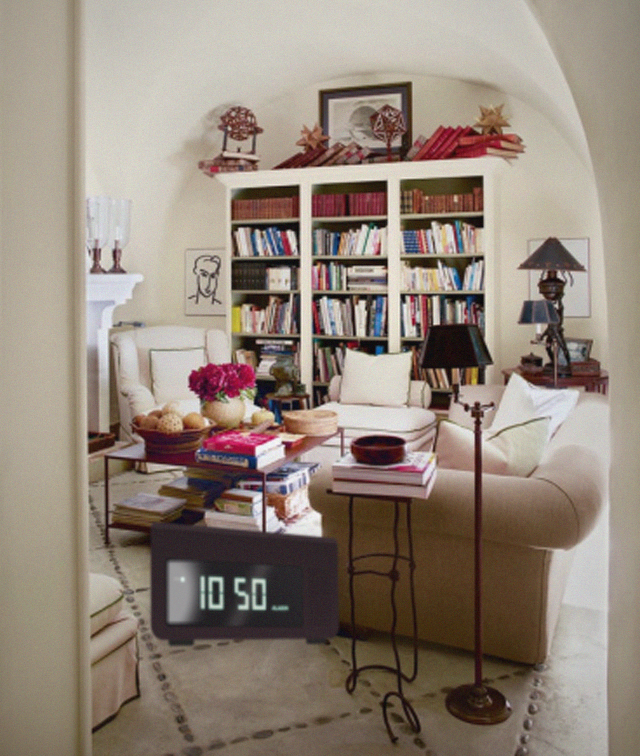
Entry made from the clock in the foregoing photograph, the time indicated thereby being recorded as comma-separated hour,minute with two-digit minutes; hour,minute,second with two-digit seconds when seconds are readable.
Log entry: 10,50
